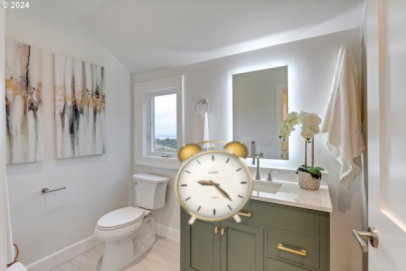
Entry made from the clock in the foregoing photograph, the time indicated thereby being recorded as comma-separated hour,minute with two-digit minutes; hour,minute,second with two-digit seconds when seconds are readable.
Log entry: 9,23
